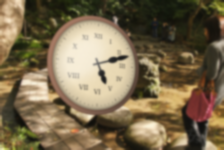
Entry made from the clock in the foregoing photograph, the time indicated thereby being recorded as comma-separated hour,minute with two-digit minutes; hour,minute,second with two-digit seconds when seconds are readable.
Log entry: 5,12
